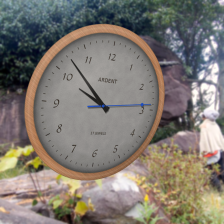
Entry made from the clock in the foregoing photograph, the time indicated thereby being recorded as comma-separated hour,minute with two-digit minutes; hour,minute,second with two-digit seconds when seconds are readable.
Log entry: 9,52,14
